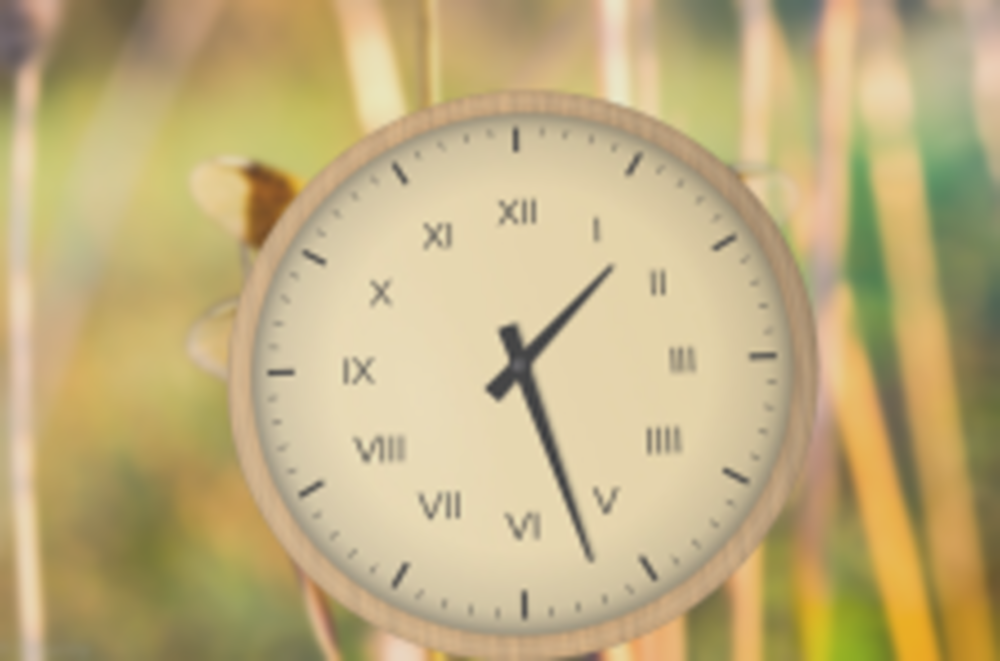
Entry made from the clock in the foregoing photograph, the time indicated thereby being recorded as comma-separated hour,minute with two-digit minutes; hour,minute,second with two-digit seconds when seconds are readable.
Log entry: 1,27
